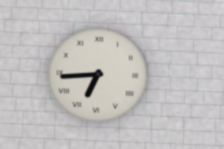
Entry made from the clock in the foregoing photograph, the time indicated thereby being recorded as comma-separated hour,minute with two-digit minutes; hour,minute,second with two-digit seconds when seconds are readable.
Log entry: 6,44
